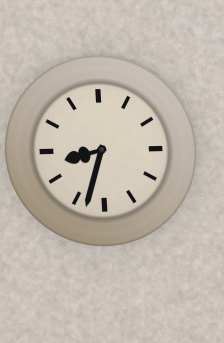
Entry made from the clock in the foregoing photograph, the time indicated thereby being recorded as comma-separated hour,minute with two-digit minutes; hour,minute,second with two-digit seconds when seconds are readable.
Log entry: 8,33
